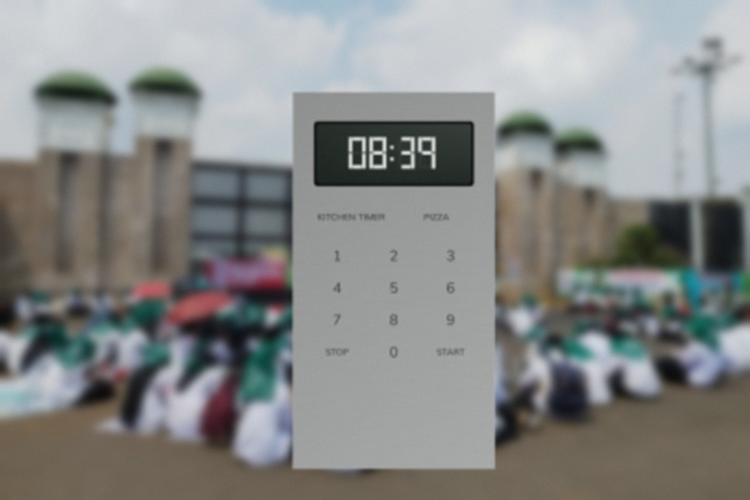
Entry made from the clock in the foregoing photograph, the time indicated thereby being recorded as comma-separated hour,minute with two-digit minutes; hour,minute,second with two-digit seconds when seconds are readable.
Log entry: 8,39
